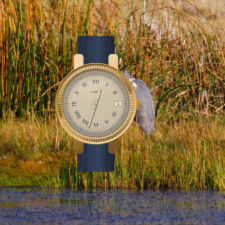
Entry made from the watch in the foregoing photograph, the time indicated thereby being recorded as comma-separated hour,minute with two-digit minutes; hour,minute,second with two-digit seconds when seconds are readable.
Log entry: 12,33
